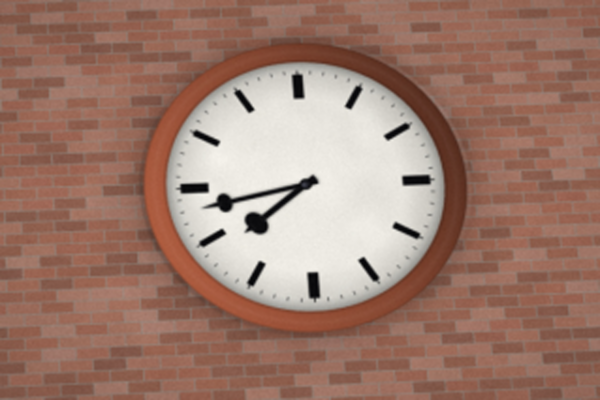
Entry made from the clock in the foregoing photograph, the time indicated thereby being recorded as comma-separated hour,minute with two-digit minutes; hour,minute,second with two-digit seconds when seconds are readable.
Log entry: 7,43
